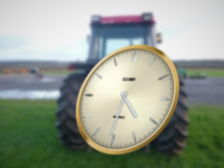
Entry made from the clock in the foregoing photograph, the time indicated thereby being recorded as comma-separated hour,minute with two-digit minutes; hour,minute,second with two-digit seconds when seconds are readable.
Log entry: 4,31
